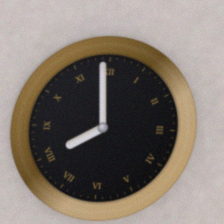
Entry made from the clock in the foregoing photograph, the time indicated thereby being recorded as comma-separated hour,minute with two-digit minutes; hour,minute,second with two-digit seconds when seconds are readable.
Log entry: 7,59
